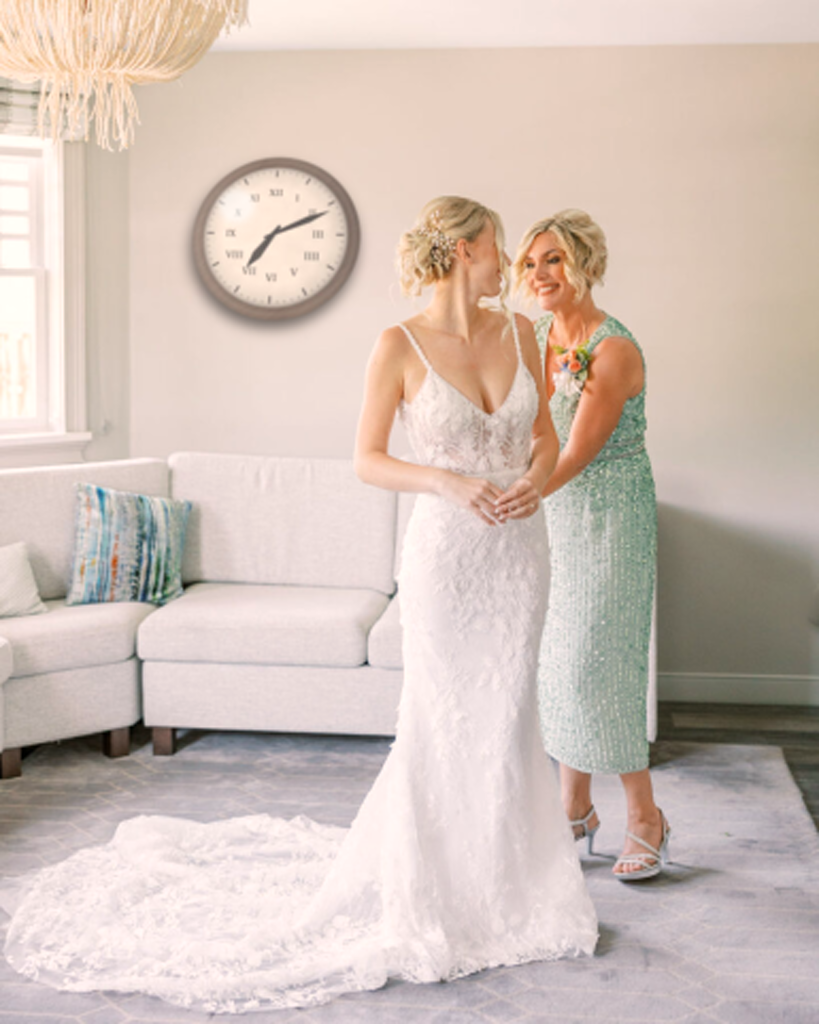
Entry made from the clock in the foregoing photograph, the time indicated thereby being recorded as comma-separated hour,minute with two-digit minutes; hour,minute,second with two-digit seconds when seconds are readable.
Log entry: 7,11
